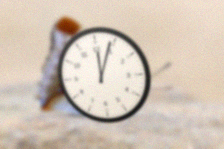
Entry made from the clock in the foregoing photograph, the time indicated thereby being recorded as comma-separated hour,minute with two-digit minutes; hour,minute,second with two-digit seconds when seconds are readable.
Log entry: 12,04
